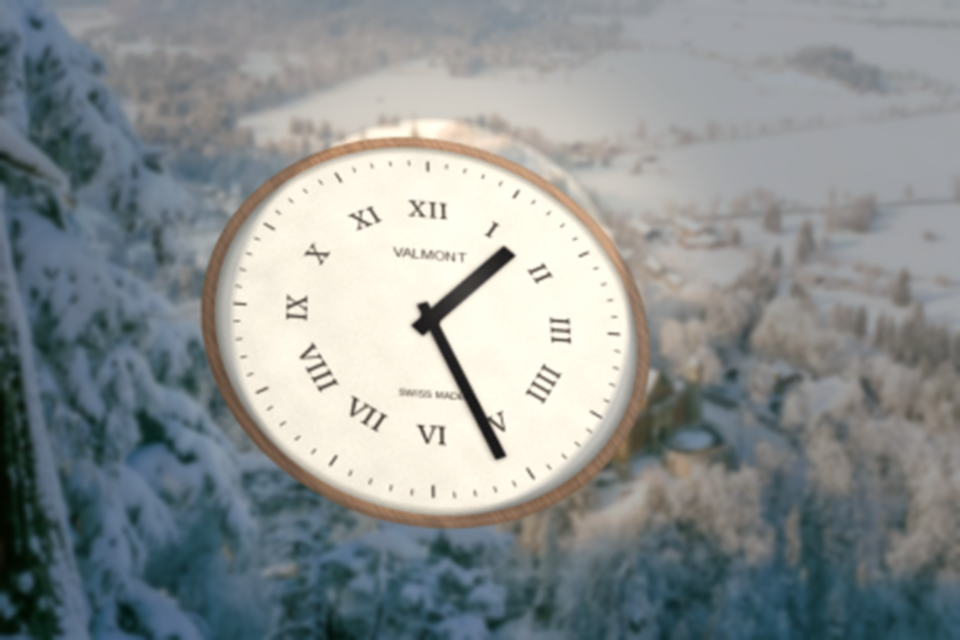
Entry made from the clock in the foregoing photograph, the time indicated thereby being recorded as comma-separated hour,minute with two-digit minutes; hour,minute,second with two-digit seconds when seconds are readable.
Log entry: 1,26
